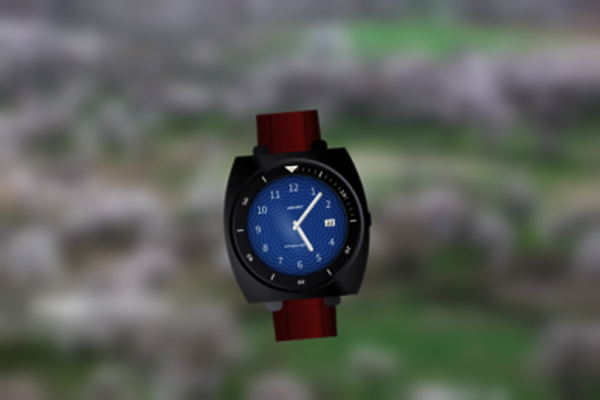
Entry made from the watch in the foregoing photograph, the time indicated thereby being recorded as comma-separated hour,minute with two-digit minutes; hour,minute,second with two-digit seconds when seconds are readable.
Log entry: 5,07
